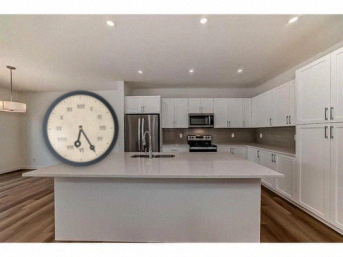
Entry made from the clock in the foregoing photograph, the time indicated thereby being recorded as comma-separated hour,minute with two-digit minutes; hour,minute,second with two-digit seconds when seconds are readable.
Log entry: 6,25
